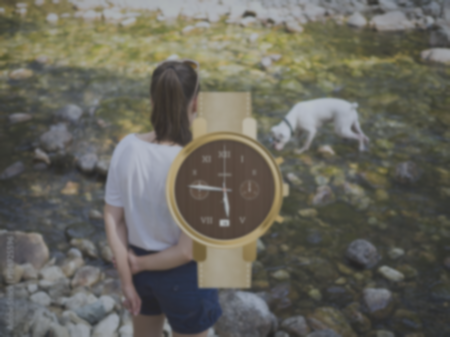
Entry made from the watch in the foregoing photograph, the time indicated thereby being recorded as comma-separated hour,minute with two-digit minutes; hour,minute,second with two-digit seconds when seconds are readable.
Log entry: 5,46
